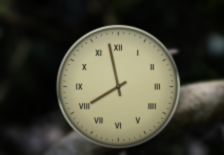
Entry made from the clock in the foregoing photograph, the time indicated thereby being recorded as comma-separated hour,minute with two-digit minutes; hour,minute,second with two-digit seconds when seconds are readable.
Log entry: 7,58
